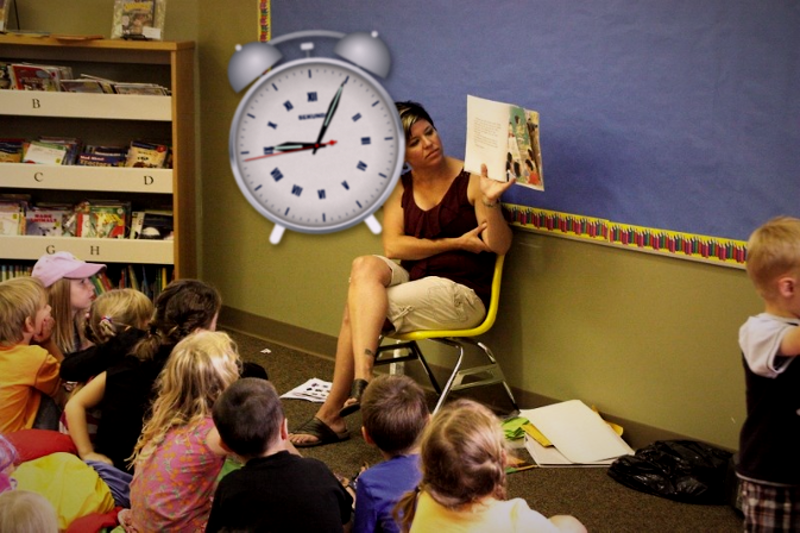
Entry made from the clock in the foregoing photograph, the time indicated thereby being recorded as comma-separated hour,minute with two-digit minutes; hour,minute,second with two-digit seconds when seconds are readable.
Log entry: 9,04,44
